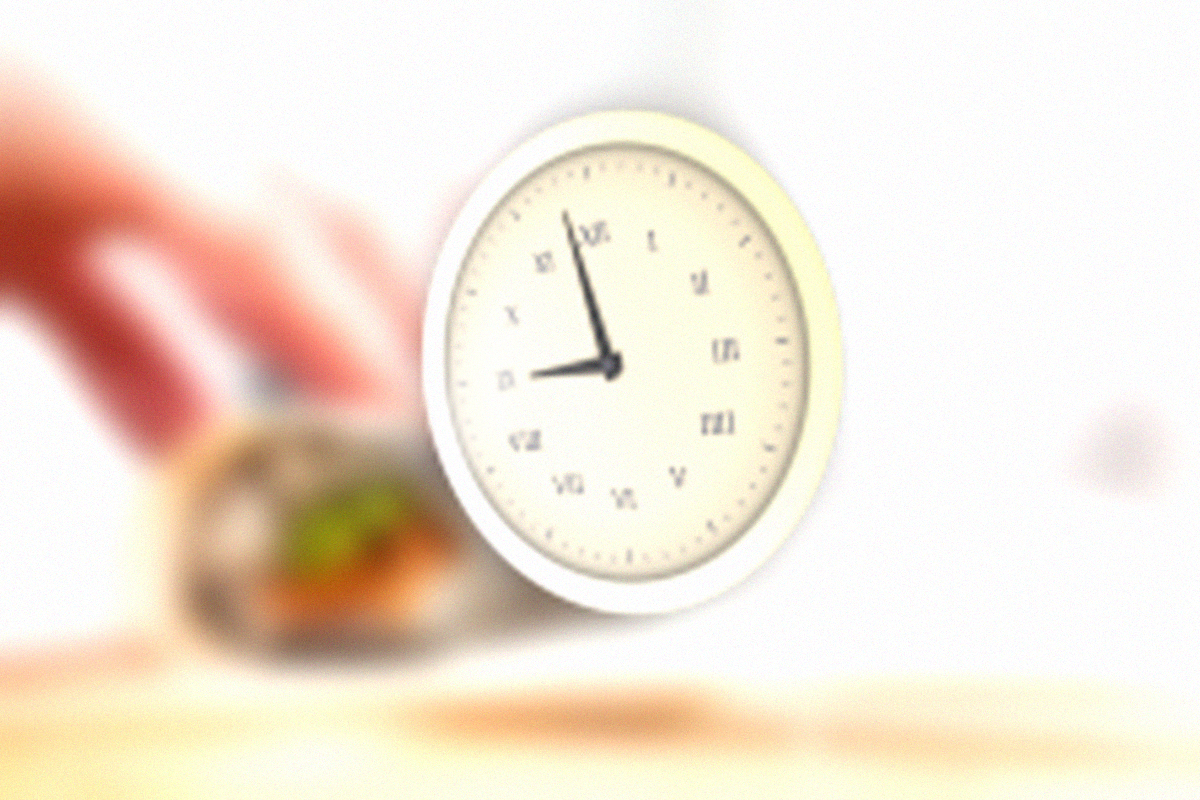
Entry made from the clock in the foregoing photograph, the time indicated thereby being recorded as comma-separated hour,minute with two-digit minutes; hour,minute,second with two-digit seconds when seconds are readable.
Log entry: 8,58
